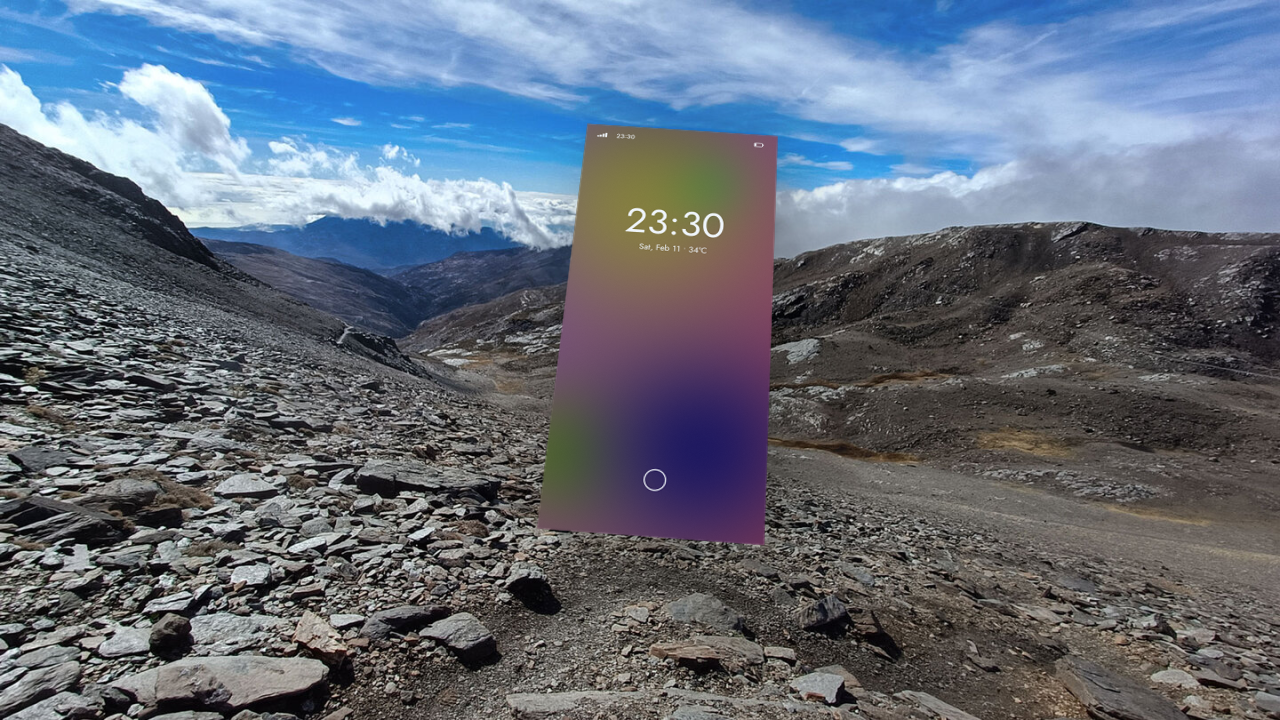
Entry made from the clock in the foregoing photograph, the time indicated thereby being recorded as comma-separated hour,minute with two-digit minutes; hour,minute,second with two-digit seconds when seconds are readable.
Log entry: 23,30
